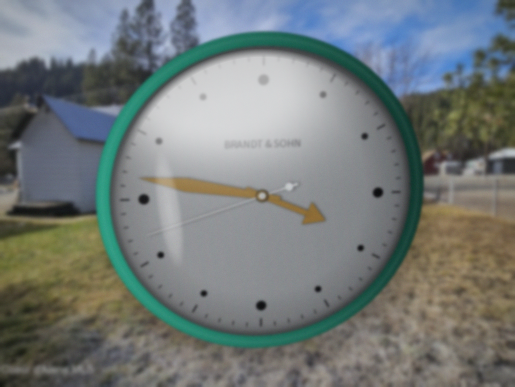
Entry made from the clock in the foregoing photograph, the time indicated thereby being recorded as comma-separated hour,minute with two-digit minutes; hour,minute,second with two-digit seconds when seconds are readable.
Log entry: 3,46,42
